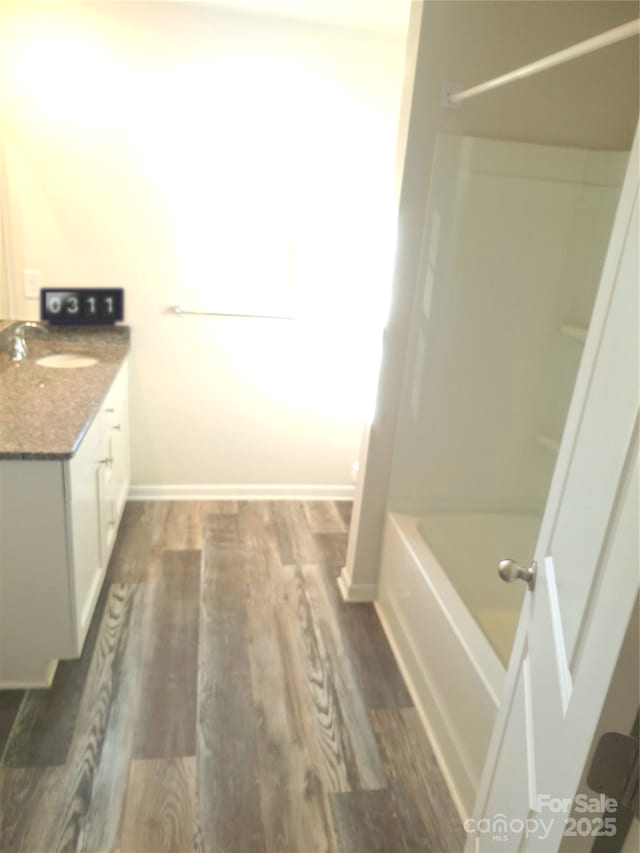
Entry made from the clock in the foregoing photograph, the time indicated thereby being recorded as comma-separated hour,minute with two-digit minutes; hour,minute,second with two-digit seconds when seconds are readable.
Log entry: 3,11
